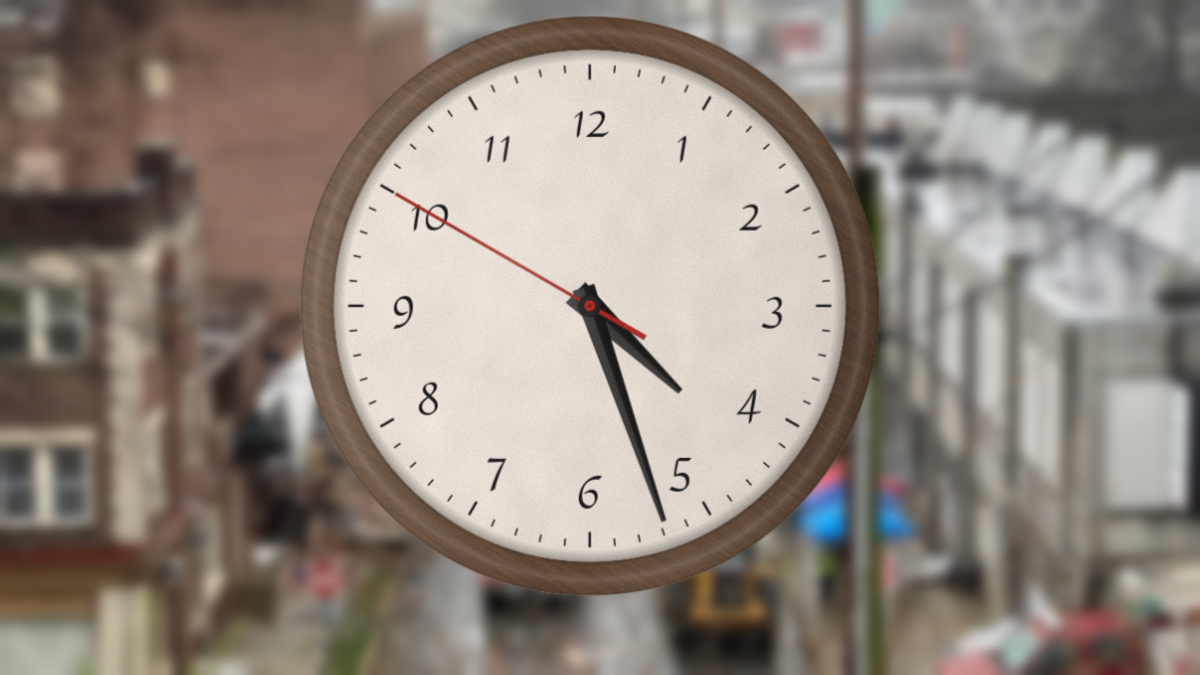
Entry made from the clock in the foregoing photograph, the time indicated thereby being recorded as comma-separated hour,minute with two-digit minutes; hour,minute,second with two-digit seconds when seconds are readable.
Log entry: 4,26,50
